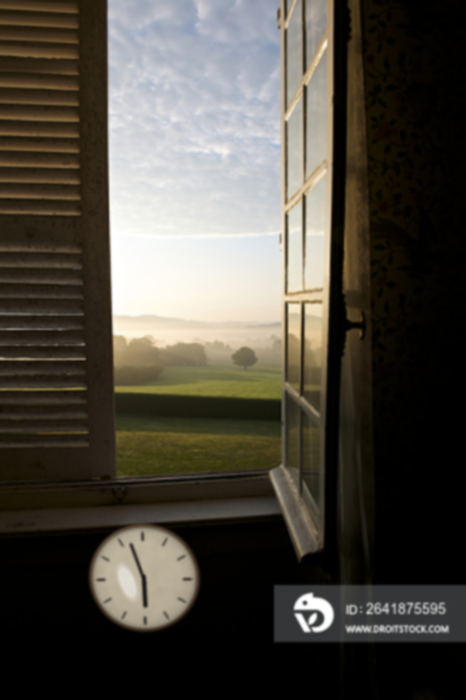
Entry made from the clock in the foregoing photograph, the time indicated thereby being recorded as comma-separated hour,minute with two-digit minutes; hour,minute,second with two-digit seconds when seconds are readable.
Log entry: 5,57
